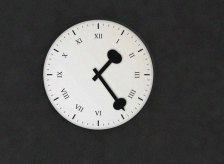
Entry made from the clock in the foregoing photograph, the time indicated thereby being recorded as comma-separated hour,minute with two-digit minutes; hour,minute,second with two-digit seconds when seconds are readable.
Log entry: 1,24
